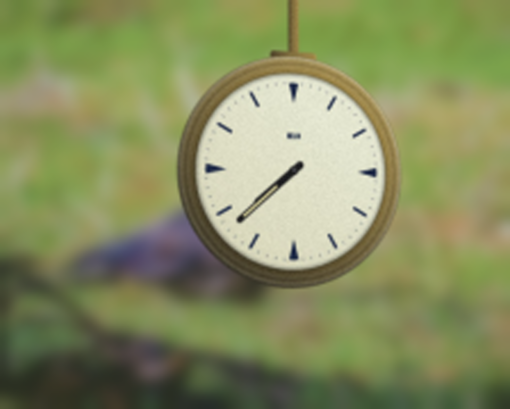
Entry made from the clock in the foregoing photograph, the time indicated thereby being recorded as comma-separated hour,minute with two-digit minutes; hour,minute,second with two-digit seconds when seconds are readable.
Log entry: 7,38
